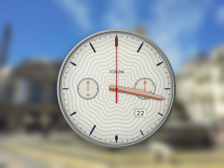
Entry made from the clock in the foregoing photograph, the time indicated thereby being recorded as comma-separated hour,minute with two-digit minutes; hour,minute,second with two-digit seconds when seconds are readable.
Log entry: 3,17
